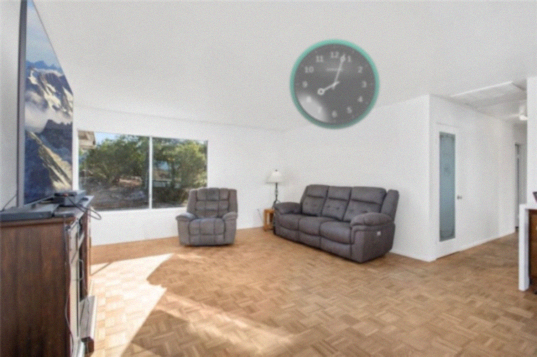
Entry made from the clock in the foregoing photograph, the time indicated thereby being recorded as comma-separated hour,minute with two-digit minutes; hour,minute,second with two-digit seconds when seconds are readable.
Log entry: 8,03
